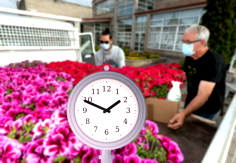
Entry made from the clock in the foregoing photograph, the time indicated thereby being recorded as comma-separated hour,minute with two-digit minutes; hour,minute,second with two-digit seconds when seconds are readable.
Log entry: 1,49
